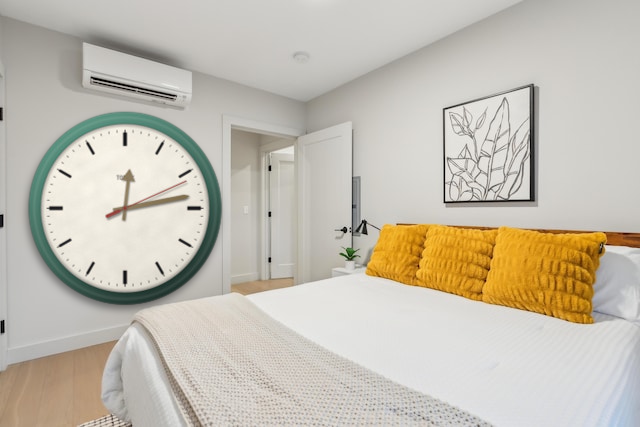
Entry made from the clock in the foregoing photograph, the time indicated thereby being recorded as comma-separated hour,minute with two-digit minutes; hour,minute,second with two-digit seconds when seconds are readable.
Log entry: 12,13,11
